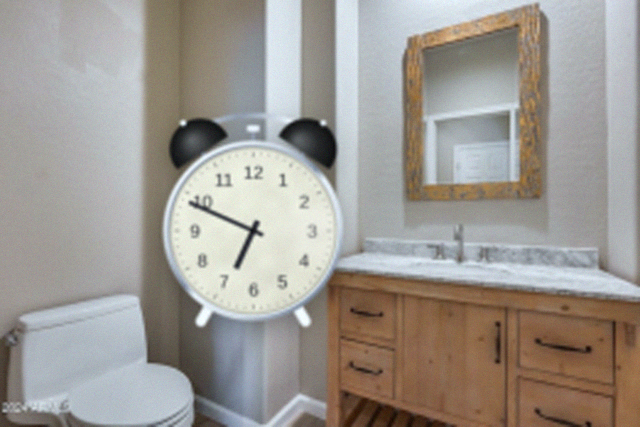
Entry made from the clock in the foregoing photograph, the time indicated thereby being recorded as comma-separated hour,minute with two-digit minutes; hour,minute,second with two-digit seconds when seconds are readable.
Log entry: 6,49
